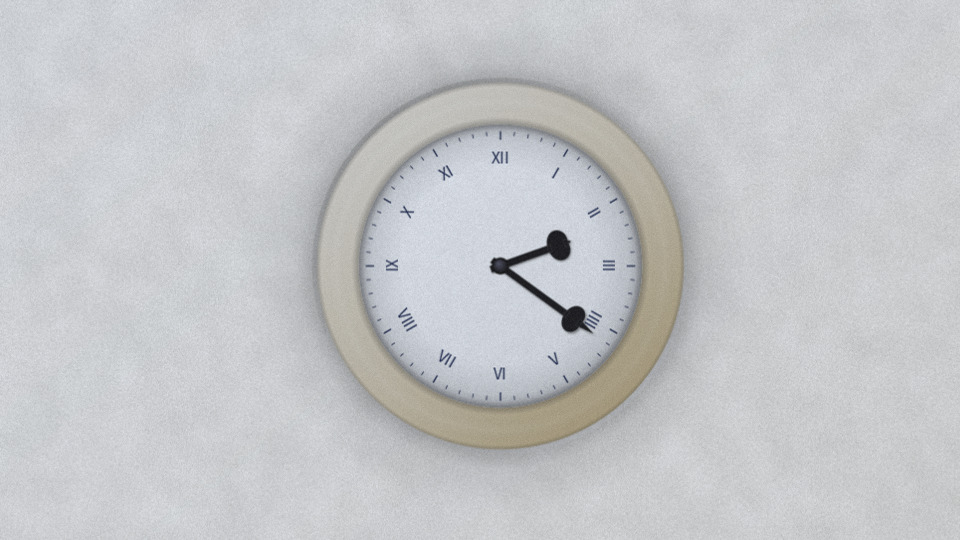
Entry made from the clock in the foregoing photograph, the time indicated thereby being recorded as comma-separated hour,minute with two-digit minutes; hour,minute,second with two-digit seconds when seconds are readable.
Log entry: 2,21
